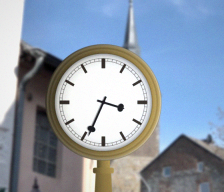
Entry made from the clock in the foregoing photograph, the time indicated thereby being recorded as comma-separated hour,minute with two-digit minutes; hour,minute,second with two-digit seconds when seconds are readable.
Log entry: 3,34
